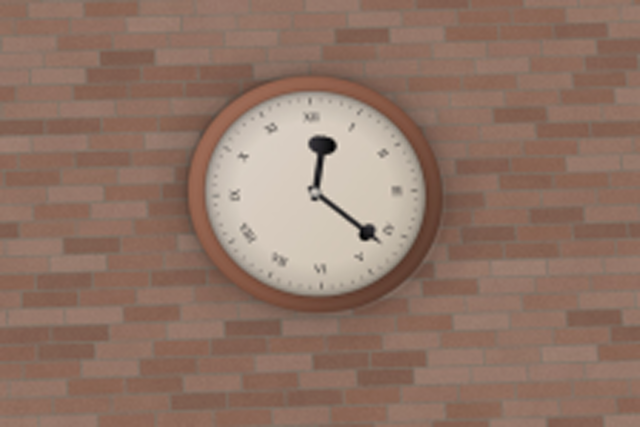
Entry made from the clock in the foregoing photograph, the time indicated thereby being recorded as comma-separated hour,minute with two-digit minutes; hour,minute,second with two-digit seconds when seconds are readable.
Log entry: 12,22
